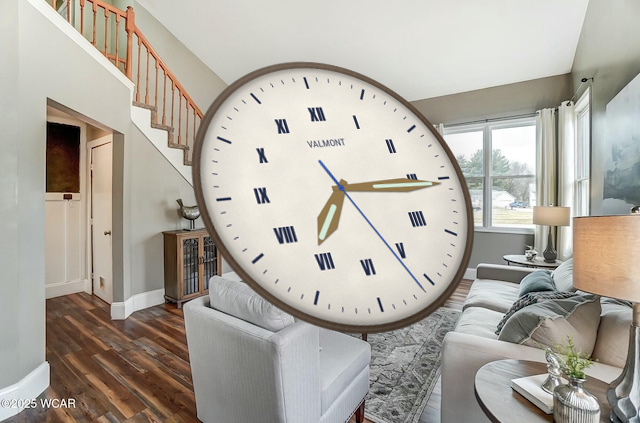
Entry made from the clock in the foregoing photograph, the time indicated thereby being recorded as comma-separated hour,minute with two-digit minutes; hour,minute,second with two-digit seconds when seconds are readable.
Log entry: 7,15,26
